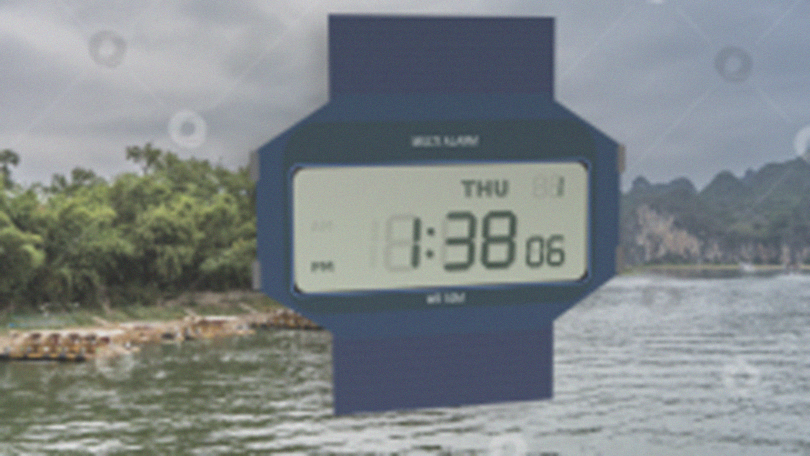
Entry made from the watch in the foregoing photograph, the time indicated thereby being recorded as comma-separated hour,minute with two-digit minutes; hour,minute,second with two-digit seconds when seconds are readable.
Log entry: 1,38,06
